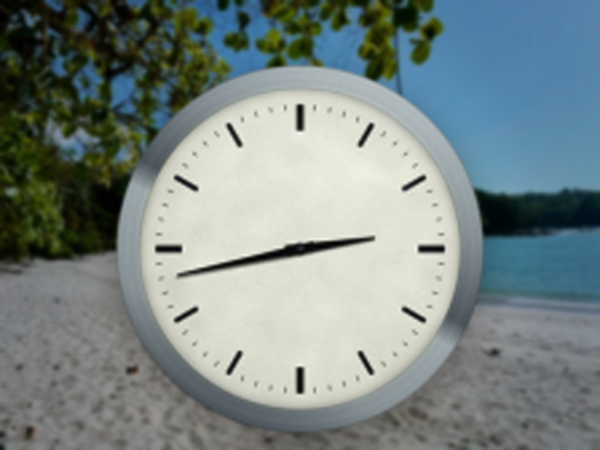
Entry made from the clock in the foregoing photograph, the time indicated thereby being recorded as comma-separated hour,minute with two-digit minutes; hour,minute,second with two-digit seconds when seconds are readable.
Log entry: 2,43
